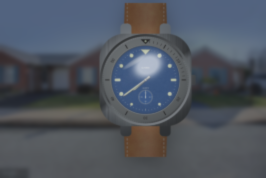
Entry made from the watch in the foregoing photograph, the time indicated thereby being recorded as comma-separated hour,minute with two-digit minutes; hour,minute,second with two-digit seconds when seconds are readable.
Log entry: 7,39
